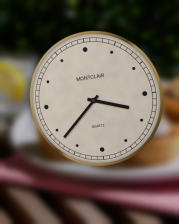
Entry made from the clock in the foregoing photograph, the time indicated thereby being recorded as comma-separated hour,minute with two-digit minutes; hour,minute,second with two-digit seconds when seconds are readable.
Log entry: 3,38
